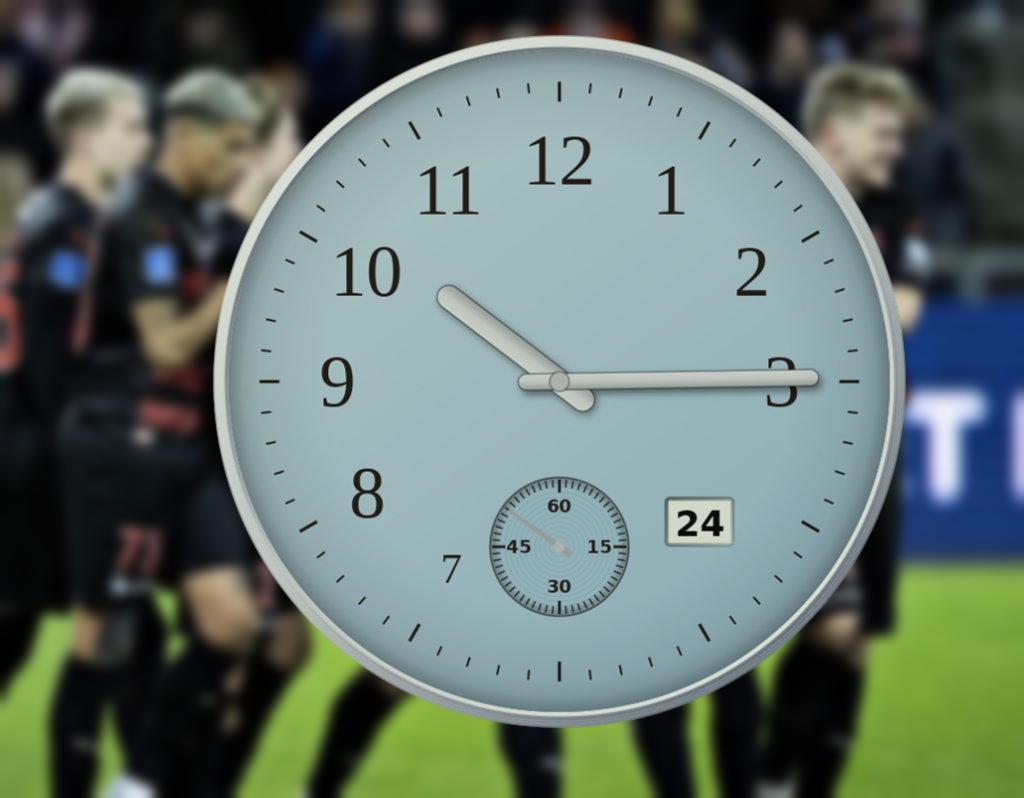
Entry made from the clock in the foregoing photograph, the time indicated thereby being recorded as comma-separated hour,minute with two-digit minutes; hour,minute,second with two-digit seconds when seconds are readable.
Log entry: 10,14,51
